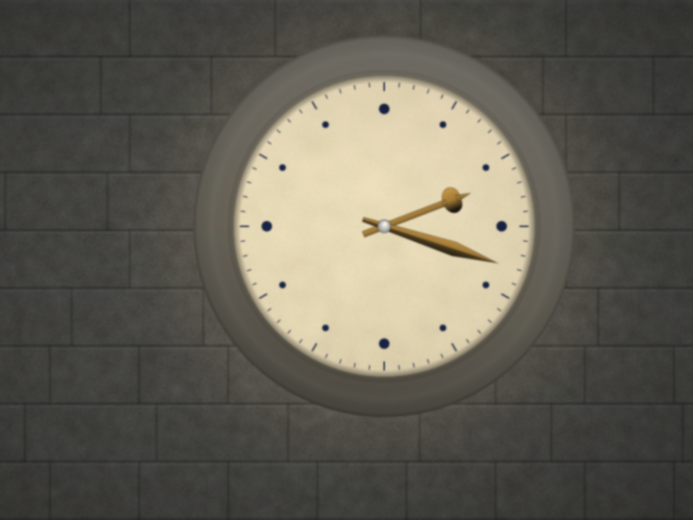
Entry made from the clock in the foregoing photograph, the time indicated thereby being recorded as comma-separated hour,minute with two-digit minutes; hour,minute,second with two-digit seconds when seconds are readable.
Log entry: 2,18
